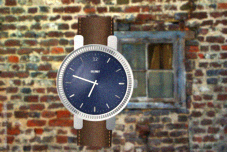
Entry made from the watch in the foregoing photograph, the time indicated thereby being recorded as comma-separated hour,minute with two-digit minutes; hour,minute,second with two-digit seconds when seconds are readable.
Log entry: 6,48
